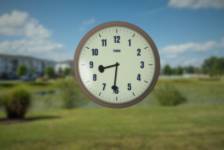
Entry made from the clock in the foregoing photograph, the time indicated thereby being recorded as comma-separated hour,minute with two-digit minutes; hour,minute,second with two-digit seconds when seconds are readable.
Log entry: 8,31
